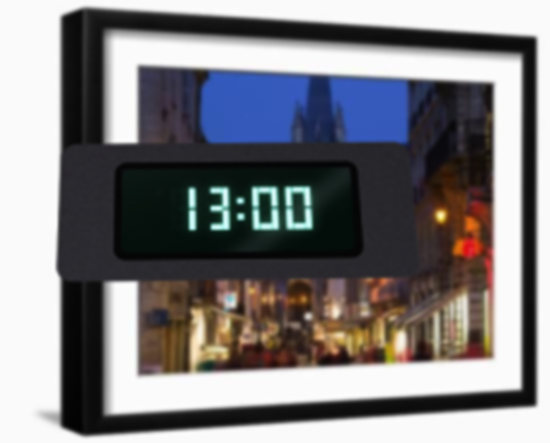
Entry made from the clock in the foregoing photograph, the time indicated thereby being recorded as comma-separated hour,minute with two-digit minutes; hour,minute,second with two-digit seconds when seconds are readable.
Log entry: 13,00
